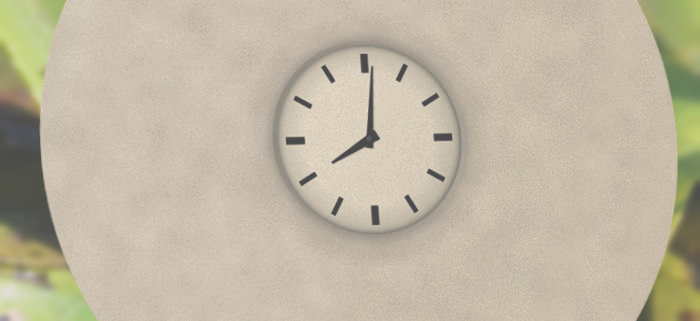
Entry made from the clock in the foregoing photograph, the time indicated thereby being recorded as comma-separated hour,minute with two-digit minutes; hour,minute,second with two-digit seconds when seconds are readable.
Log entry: 8,01
